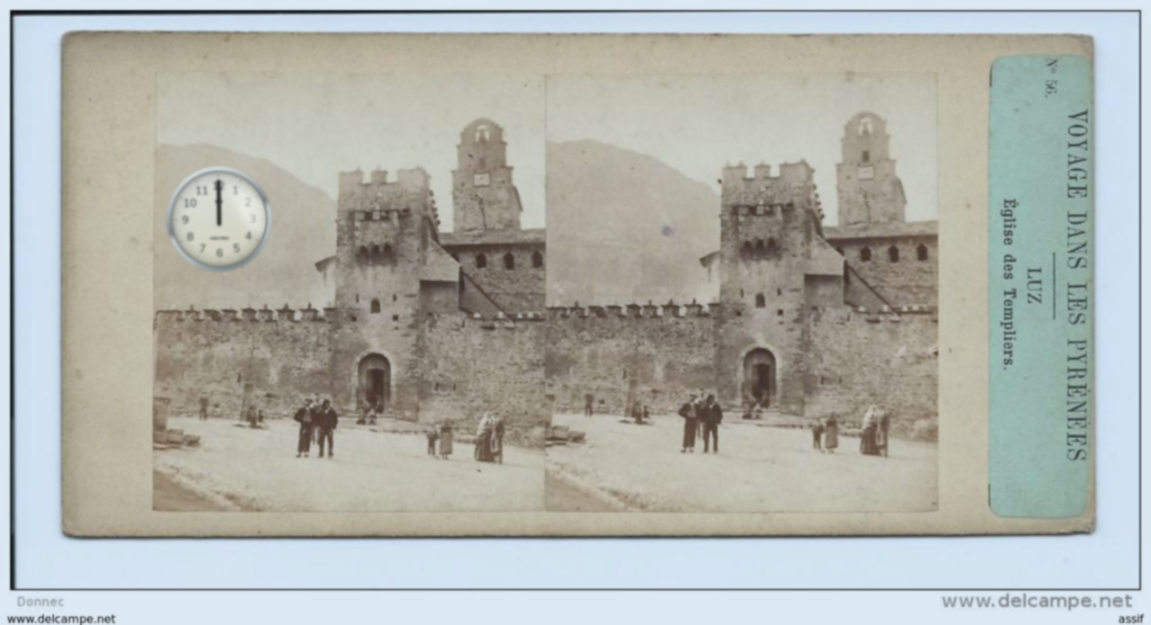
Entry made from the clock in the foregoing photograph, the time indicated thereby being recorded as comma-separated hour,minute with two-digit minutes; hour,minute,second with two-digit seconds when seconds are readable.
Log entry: 12,00
